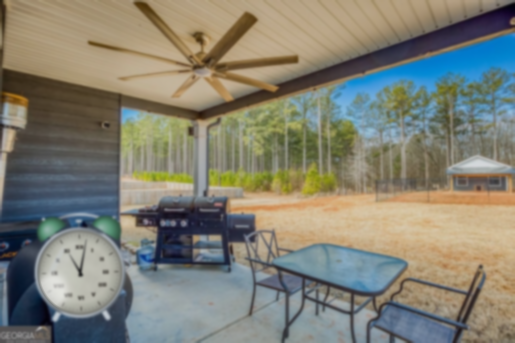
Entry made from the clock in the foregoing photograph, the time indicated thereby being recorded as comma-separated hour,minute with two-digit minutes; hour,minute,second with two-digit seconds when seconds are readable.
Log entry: 11,02
